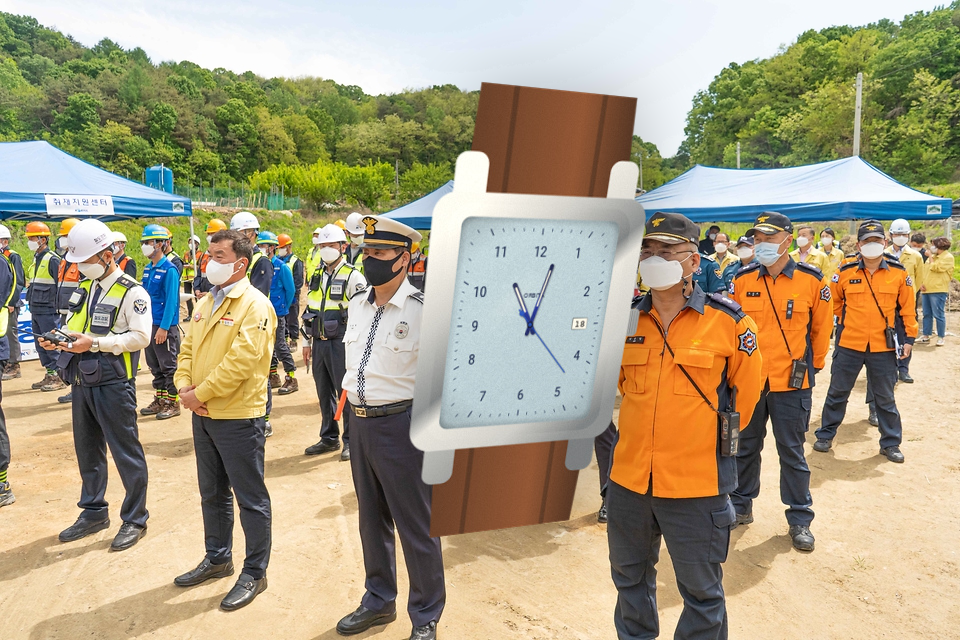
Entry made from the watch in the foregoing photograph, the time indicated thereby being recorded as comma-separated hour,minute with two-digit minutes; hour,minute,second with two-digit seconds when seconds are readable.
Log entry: 11,02,23
